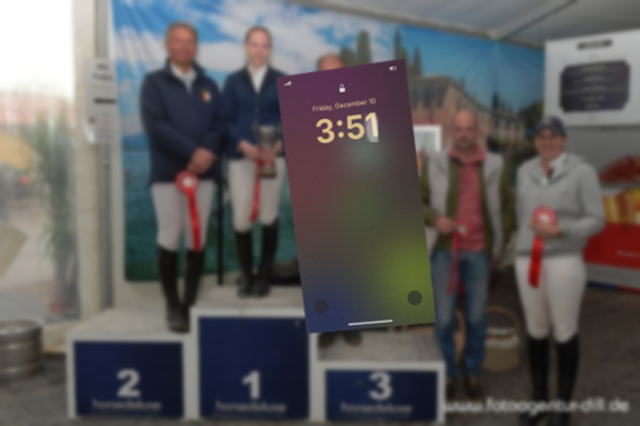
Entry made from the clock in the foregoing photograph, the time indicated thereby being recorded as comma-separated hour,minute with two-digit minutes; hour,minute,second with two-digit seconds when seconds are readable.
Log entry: 3,51
